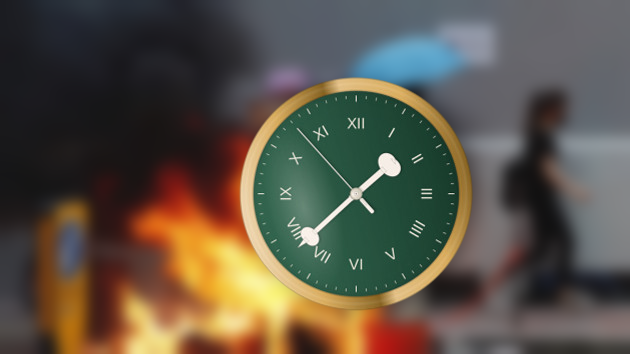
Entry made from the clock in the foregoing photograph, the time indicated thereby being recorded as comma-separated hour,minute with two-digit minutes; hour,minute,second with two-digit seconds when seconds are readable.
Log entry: 1,37,53
